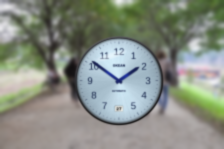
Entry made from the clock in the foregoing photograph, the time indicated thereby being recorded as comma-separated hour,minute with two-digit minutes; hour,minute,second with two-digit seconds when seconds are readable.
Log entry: 1,51
